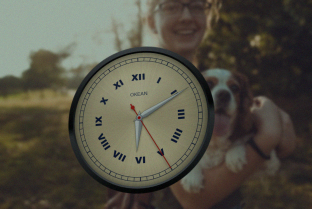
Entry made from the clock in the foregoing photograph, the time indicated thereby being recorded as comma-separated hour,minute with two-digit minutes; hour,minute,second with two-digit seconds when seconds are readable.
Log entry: 6,10,25
